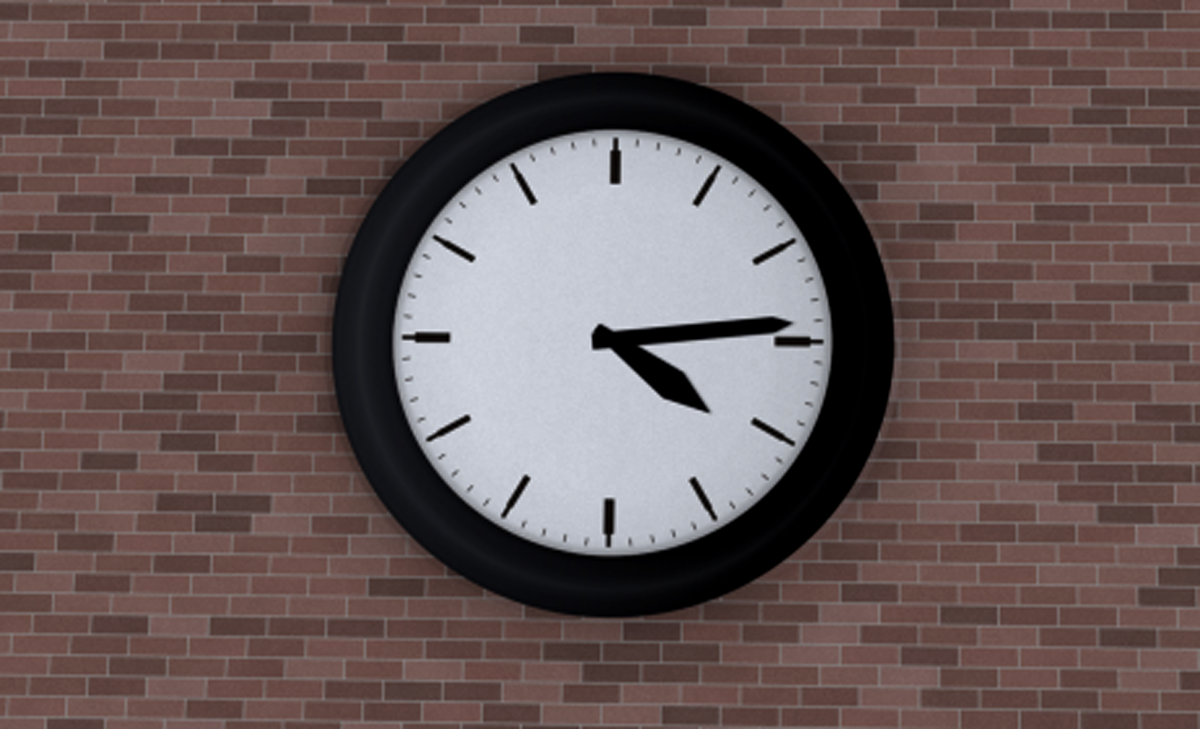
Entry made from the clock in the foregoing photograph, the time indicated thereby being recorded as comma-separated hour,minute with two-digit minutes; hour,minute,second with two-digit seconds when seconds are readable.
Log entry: 4,14
